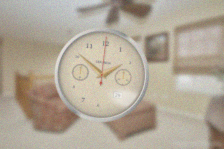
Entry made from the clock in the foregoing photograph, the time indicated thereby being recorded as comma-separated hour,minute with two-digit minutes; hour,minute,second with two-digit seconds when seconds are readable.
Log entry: 1,51
